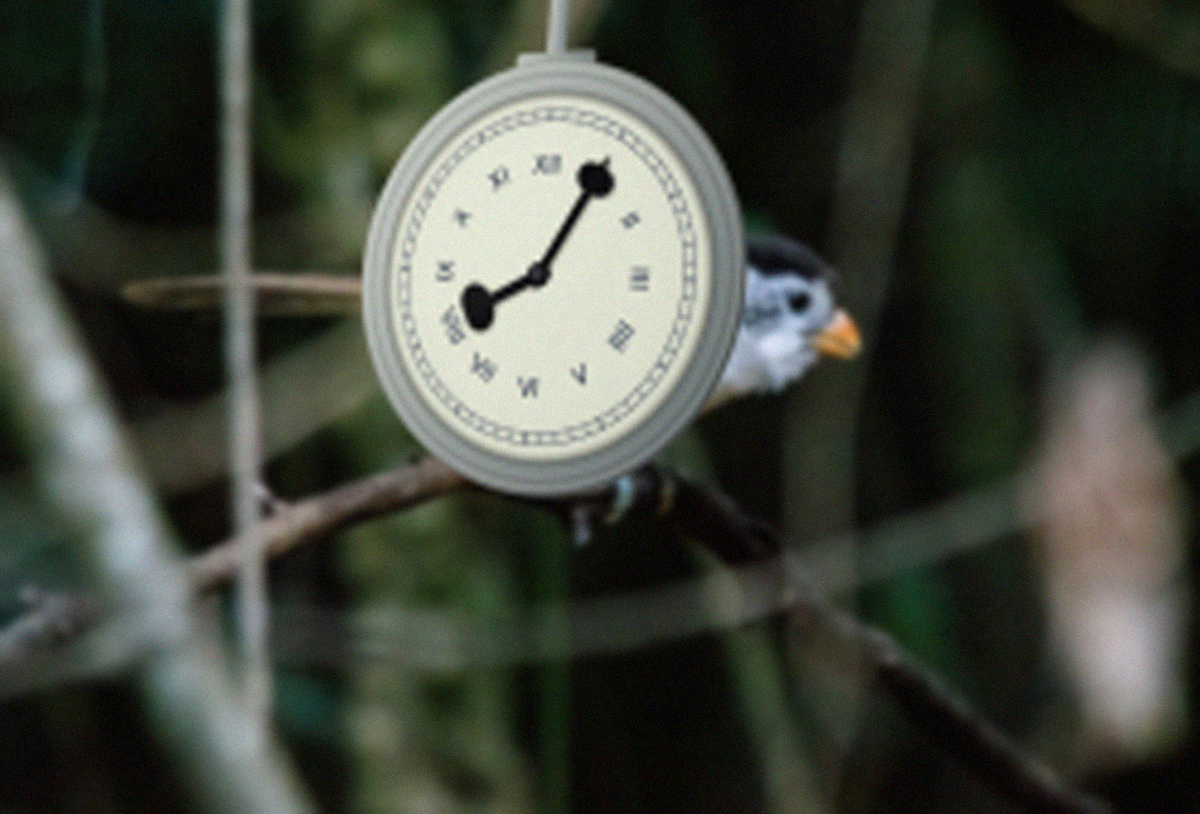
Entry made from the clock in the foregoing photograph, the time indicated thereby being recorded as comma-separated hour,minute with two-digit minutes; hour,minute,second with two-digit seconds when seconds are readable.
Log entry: 8,05
